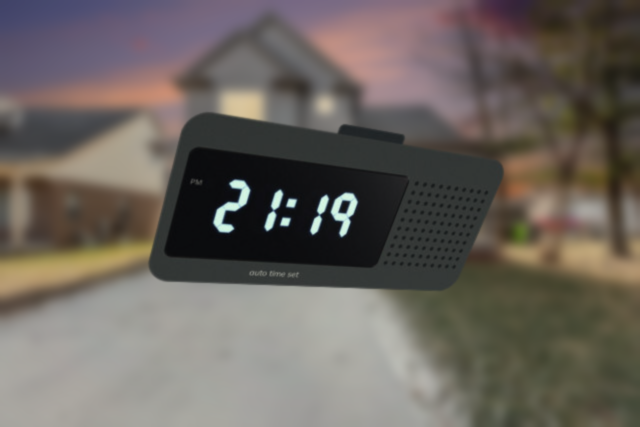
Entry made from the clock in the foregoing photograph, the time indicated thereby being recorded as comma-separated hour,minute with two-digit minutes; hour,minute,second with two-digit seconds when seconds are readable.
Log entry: 21,19
